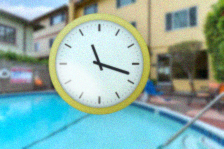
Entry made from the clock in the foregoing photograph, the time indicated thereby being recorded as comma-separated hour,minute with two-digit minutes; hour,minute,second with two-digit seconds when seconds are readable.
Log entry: 11,18
